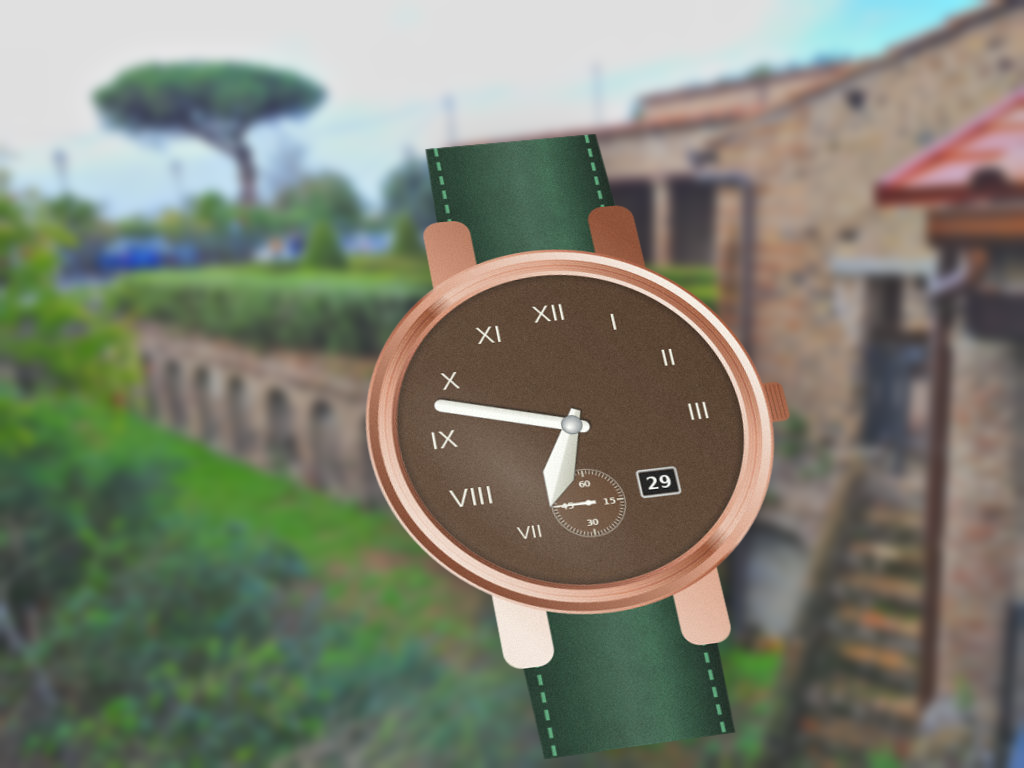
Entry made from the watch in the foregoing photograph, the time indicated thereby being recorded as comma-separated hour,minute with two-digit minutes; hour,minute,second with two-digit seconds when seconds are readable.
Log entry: 6,47,45
